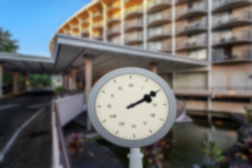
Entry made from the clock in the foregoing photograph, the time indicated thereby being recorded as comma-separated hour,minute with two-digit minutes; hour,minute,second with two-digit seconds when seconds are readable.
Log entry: 2,10
